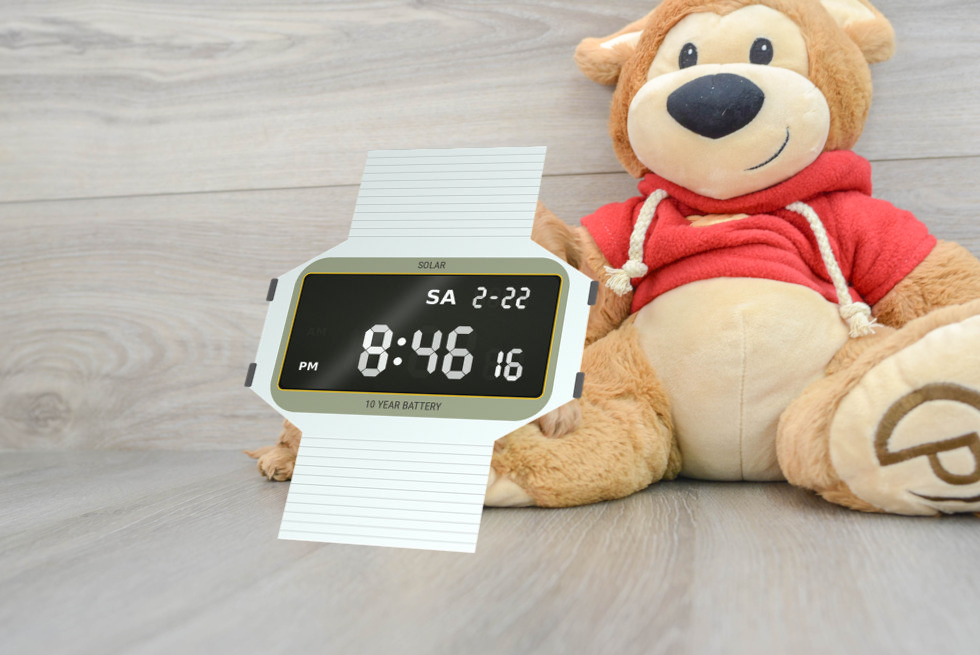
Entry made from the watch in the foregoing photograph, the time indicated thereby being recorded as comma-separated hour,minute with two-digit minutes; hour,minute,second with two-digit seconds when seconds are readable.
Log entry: 8,46,16
